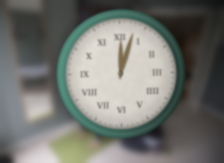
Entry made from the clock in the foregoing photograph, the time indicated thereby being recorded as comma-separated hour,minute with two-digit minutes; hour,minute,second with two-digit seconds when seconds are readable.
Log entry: 12,03
